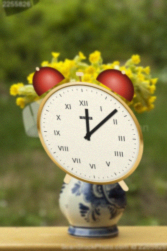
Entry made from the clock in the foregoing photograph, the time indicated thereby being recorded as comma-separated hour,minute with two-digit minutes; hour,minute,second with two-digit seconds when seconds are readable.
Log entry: 12,08
